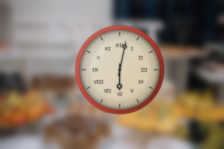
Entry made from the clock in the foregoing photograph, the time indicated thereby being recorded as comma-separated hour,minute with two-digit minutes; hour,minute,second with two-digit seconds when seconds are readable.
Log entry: 6,02
